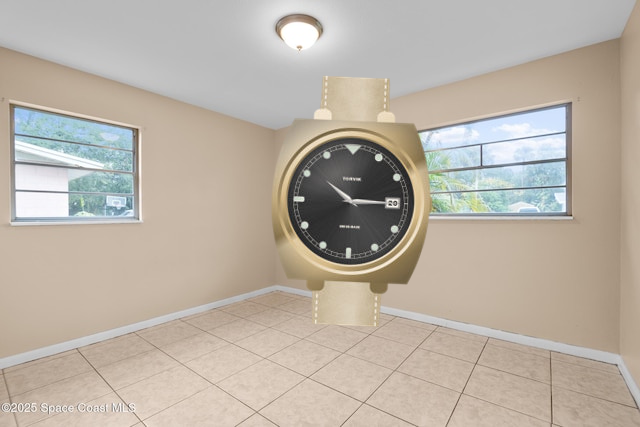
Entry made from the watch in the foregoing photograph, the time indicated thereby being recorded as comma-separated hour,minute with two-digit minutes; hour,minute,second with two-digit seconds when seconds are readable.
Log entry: 10,15
